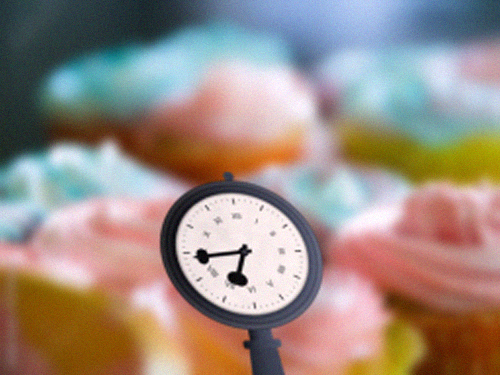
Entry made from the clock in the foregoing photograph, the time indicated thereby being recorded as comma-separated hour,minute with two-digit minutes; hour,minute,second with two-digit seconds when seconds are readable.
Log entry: 6,44
